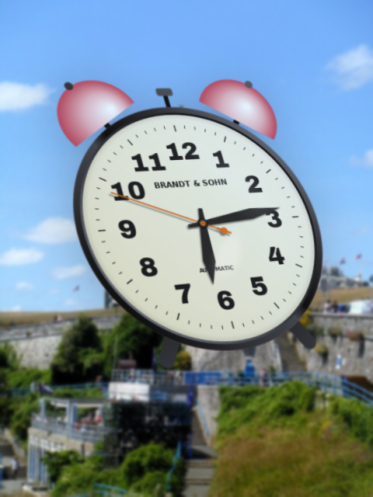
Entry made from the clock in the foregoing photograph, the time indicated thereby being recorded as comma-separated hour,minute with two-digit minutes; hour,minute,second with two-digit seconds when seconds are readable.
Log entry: 6,13,49
